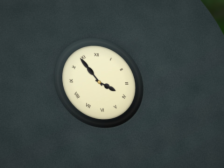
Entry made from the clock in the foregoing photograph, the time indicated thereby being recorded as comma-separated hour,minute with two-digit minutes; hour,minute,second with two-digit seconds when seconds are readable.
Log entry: 3,54
